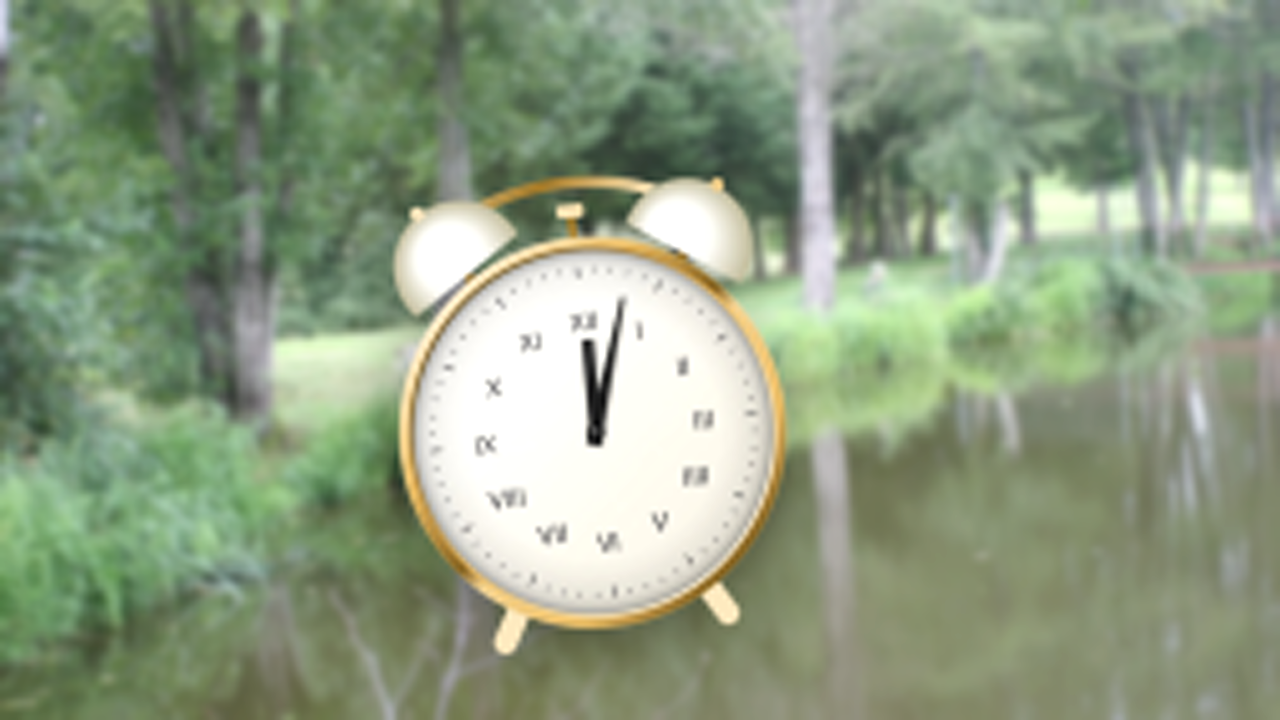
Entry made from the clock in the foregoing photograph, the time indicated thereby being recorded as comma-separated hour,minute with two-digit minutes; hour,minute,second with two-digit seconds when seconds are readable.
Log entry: 12,03
